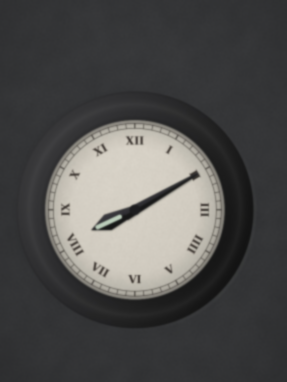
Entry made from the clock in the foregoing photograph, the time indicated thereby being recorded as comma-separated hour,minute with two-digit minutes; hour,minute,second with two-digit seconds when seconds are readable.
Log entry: 8,10
